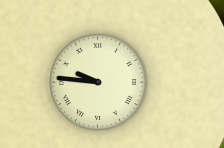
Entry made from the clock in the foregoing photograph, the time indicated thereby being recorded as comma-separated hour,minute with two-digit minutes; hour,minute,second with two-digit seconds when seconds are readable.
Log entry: 9,46
